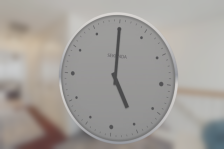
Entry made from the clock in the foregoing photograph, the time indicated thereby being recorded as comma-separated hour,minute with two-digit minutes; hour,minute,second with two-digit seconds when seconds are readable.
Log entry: 5,00
